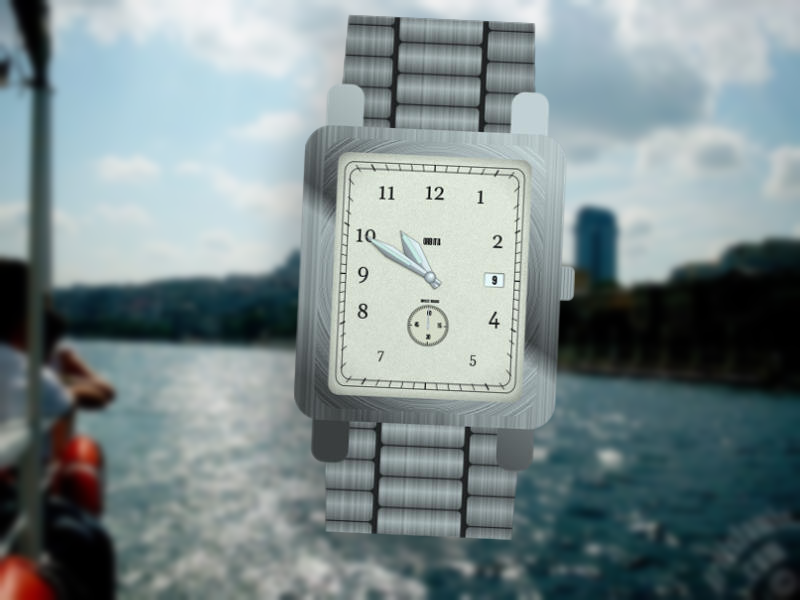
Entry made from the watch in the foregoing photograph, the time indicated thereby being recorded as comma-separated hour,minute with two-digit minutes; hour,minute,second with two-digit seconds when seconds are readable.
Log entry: 10,50
